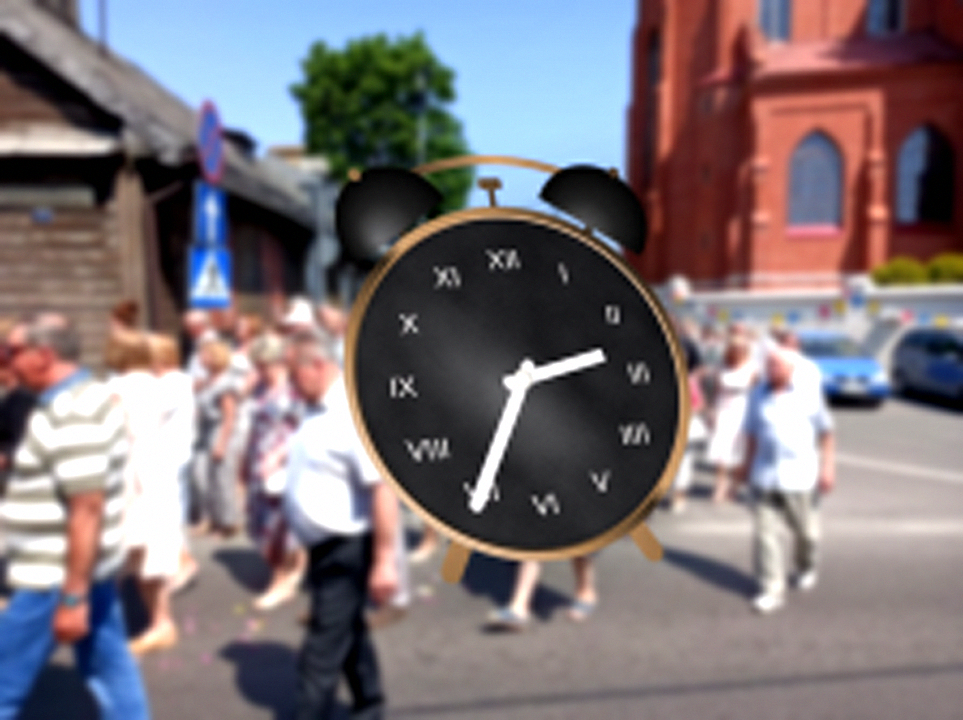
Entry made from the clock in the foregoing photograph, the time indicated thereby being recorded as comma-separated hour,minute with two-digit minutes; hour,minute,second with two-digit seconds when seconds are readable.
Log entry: 2,35
